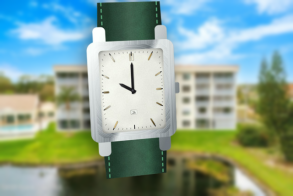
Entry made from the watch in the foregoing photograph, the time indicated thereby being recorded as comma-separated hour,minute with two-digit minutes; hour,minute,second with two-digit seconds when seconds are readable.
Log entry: 10,00
